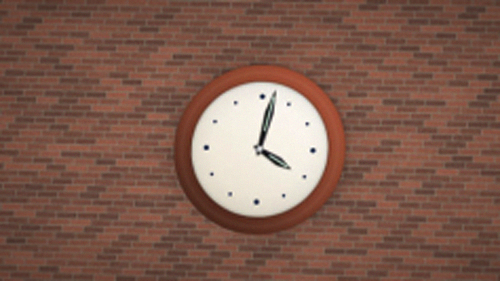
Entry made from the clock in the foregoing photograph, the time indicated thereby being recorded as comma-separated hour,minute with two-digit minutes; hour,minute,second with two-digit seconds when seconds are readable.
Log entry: 4,02
